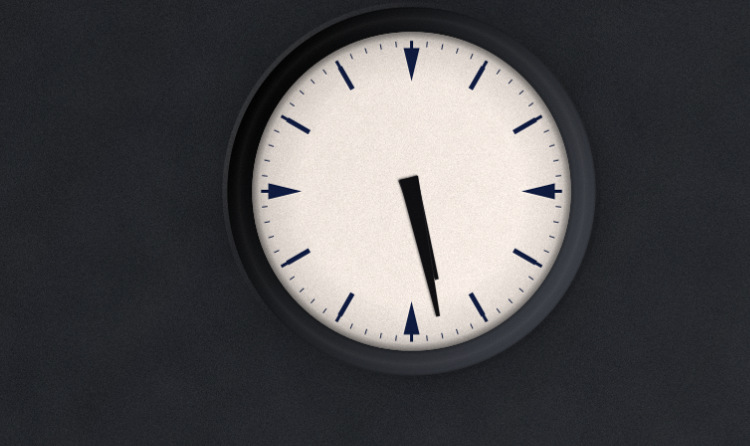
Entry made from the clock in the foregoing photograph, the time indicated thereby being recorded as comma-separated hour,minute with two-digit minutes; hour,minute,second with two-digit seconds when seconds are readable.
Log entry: 5,28
